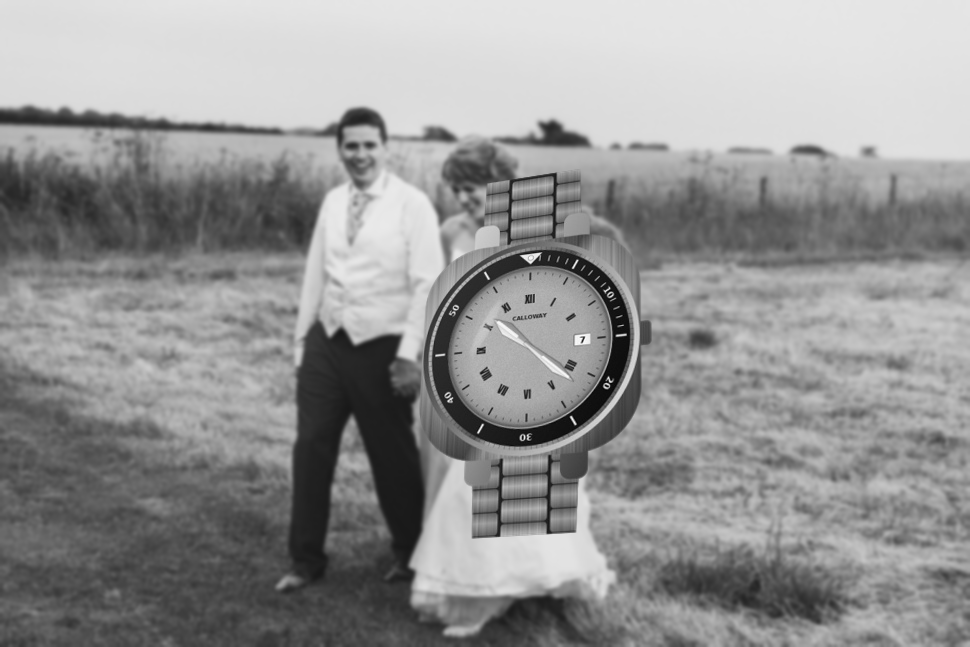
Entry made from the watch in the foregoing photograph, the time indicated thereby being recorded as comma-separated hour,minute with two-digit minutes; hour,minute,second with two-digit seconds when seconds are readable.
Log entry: 10,22
